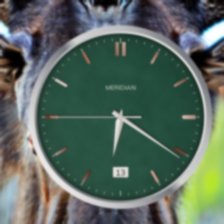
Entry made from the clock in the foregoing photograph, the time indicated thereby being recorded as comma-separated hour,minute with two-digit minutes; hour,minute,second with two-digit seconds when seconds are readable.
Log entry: 6,20,45
